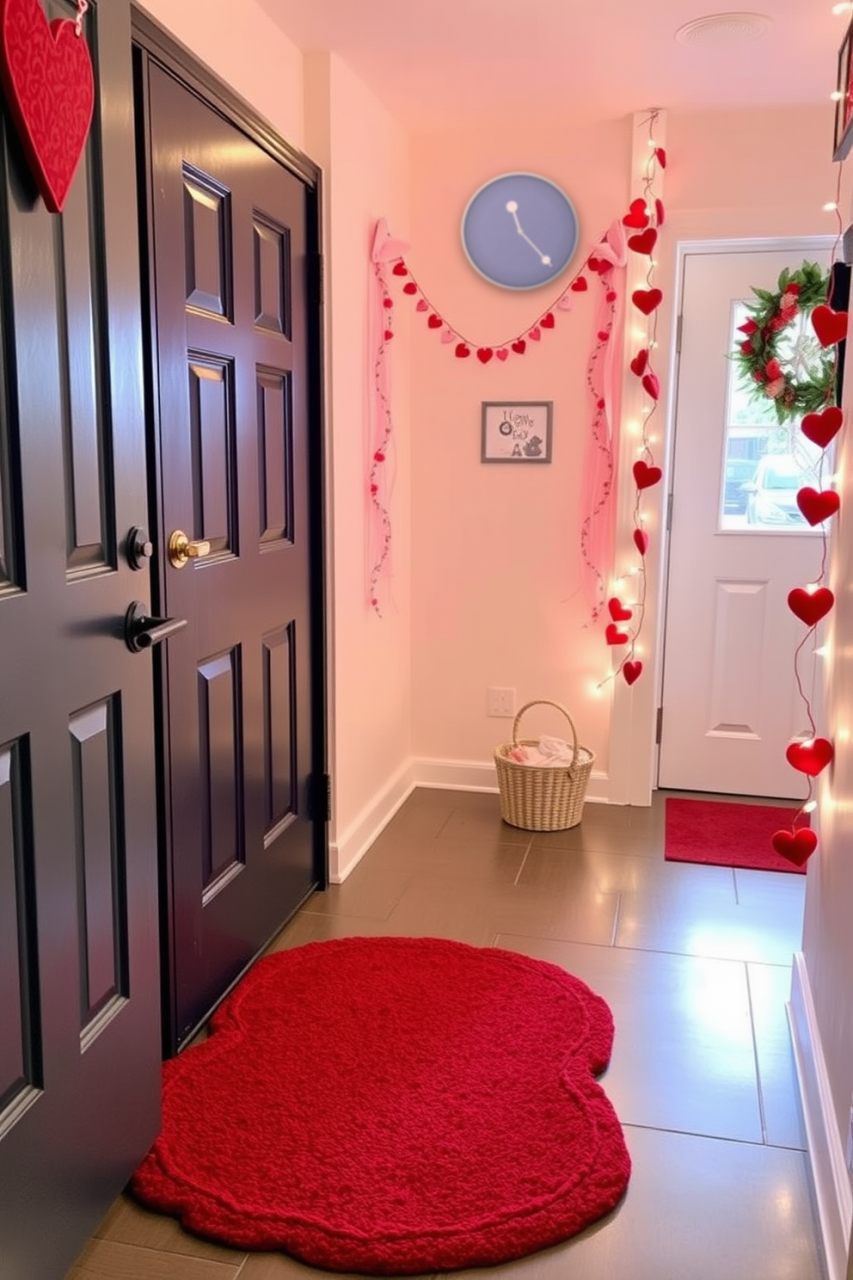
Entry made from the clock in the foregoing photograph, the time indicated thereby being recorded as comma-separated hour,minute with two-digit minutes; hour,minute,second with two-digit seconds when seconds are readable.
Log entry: 11,23
